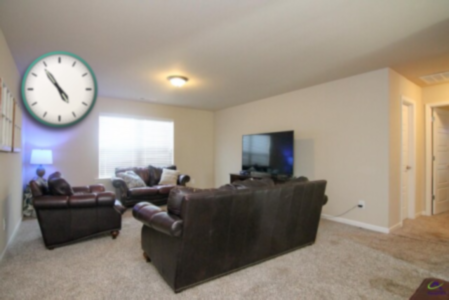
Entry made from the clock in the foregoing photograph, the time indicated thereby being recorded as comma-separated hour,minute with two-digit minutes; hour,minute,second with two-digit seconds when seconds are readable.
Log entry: 4,54
